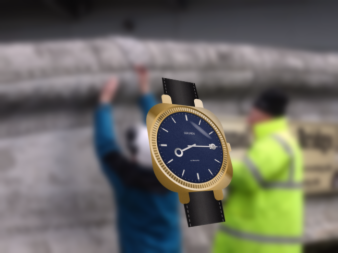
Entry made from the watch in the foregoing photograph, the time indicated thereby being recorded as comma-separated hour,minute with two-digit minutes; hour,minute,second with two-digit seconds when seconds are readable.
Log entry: 8,15
